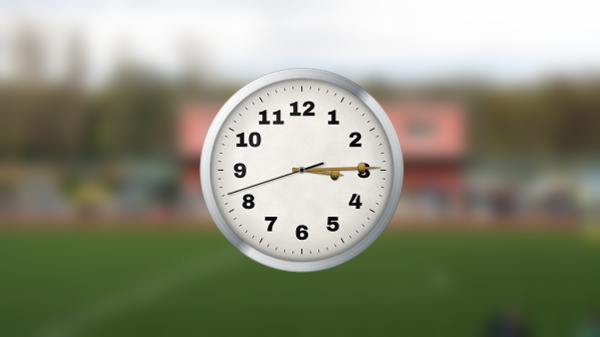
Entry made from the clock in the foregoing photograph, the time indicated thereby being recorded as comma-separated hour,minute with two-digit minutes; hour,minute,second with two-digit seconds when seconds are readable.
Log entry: 3,14,42
